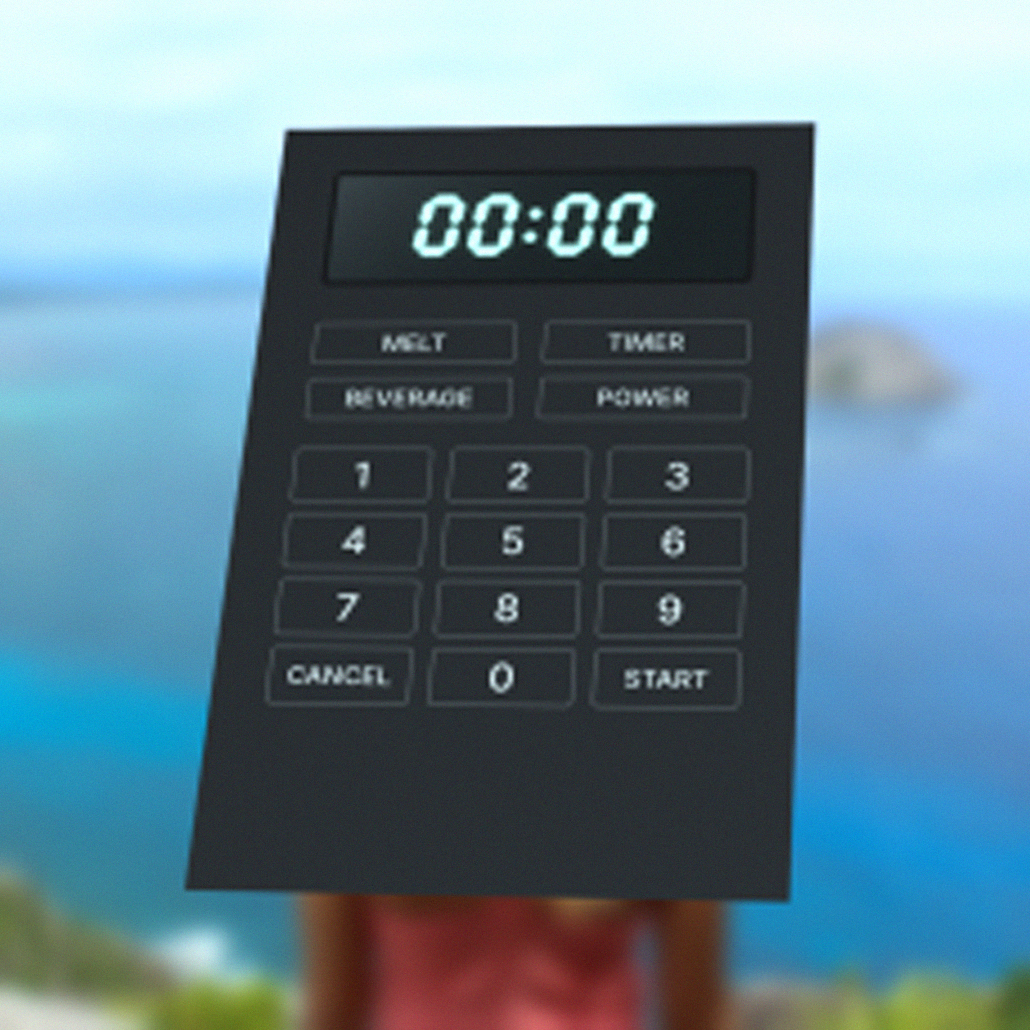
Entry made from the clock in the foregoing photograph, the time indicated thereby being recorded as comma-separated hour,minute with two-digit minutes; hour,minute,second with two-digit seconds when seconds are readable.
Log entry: 0,00
